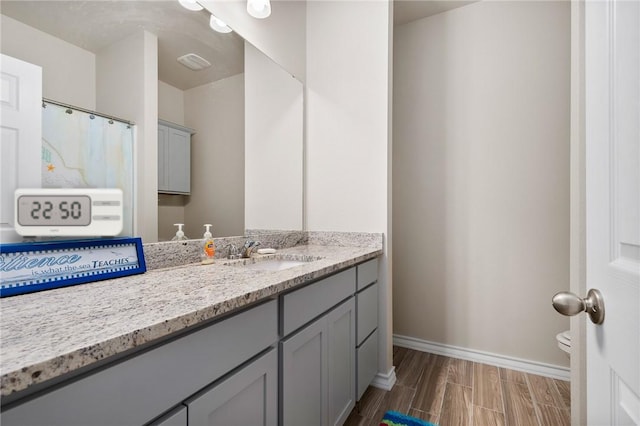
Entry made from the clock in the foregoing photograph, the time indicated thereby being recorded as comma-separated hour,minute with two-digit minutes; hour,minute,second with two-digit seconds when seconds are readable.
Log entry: 22,50
